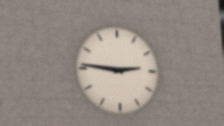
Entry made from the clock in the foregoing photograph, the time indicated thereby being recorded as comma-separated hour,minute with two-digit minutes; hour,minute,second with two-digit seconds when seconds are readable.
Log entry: 2,46
